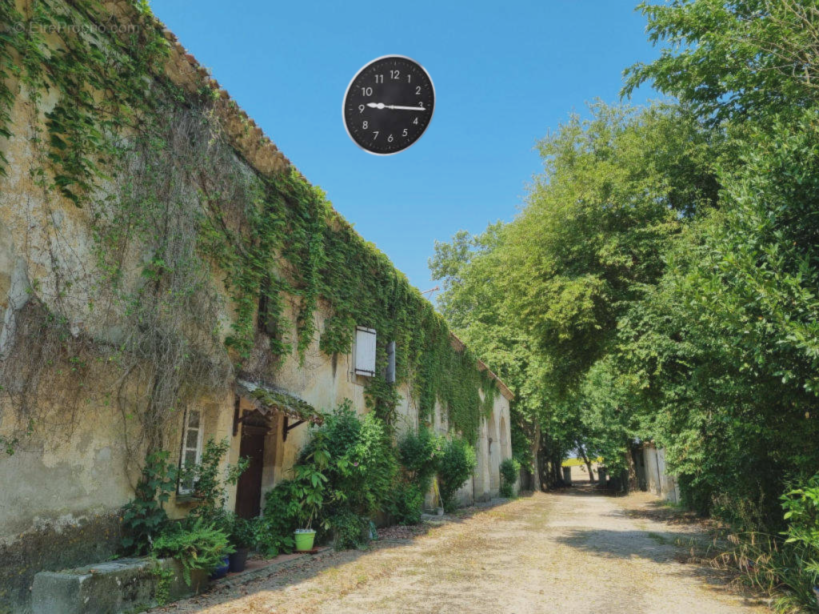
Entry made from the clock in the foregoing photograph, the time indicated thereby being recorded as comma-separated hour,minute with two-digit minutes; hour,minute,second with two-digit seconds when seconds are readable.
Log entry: 9,16
